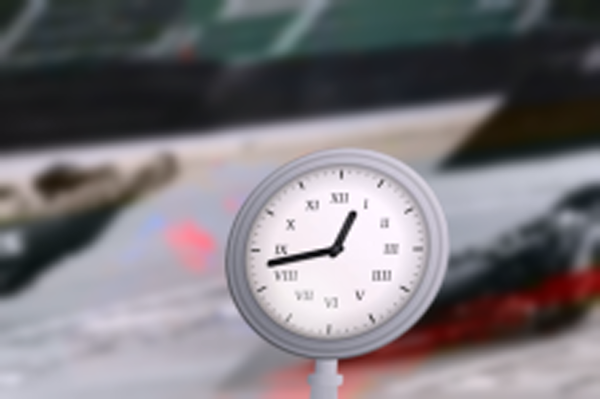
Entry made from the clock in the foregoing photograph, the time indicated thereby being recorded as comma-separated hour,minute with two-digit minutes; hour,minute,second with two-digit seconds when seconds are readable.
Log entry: 12,43
